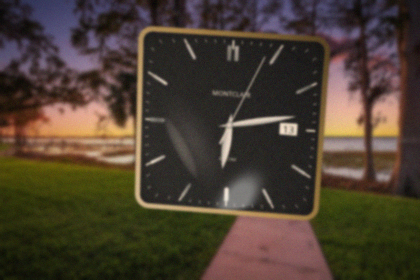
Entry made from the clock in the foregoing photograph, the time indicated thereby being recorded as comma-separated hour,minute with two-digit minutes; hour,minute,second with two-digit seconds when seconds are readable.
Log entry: 6,13,04
